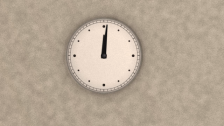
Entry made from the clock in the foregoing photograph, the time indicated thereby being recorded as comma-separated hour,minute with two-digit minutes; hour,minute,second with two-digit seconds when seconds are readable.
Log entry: 12,01
